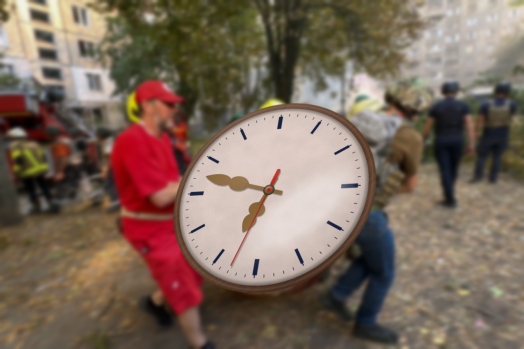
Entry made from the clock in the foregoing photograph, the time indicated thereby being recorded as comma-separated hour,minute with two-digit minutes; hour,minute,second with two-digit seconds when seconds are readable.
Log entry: 6,47,33
